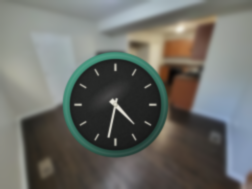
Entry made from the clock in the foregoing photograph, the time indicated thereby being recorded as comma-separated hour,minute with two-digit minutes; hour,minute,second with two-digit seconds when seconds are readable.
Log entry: 4,32
